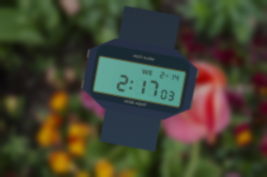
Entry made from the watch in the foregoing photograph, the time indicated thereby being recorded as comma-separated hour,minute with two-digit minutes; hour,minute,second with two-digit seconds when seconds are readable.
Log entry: 2,17,03
